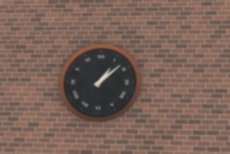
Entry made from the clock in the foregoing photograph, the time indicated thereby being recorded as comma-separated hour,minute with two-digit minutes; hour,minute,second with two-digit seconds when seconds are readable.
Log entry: 1,08
